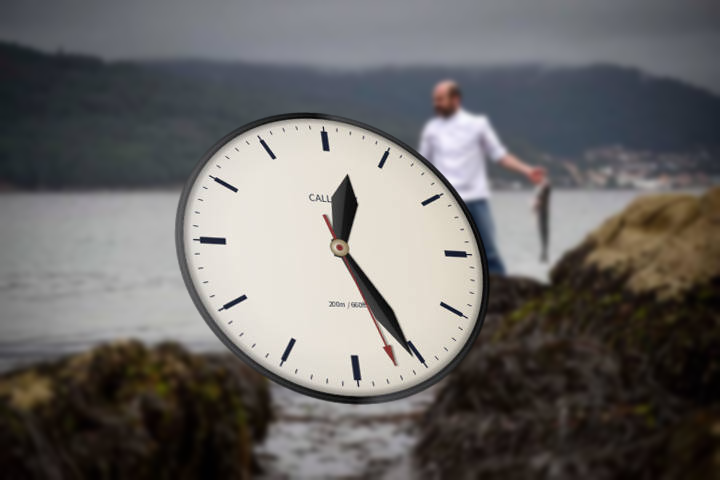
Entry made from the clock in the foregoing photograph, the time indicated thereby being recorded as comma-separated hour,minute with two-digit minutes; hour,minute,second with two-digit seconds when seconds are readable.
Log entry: 12,25,27
